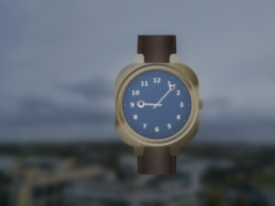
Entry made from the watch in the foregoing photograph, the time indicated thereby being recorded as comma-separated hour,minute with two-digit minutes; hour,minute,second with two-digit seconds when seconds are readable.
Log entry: 9,07
